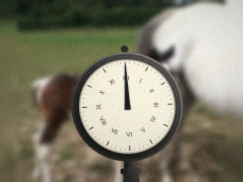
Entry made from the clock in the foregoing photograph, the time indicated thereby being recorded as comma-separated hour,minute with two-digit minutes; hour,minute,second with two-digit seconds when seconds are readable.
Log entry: 12,00
